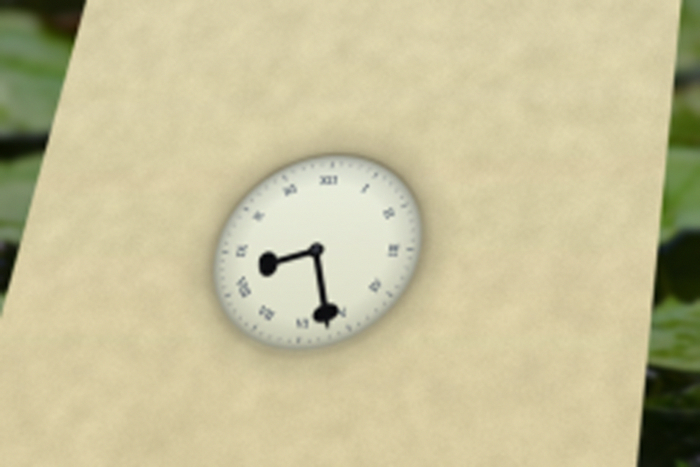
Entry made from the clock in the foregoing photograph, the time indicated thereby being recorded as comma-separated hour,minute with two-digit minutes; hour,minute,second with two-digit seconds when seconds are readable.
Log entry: 8,27
